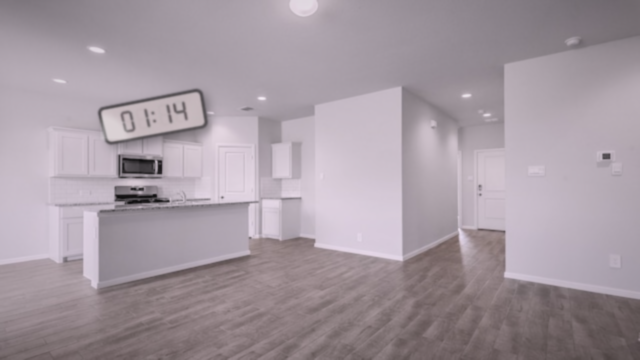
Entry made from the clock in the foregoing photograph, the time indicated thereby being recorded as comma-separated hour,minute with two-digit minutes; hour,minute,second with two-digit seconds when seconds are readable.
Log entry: 1,14
